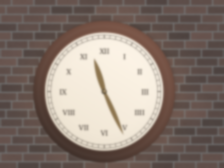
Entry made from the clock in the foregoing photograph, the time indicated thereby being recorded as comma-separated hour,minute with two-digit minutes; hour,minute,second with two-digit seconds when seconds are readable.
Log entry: 11,26
